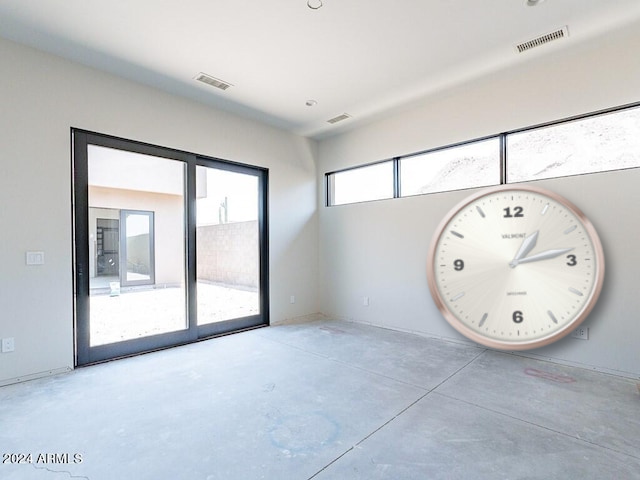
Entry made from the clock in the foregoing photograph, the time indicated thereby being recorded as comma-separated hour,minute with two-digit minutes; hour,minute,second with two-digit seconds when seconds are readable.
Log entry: 1,13
